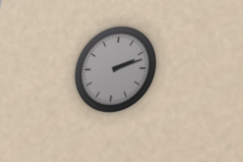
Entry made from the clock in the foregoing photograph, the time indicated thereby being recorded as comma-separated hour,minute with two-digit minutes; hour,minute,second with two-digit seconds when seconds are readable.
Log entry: 2,12
